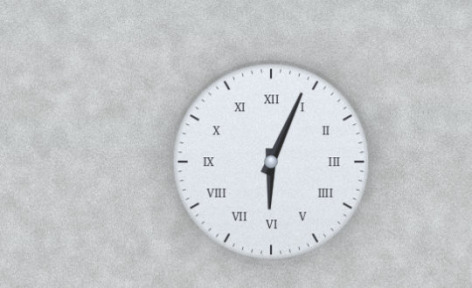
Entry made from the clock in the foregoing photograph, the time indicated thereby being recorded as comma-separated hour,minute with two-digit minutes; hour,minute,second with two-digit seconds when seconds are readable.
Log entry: 6,04
